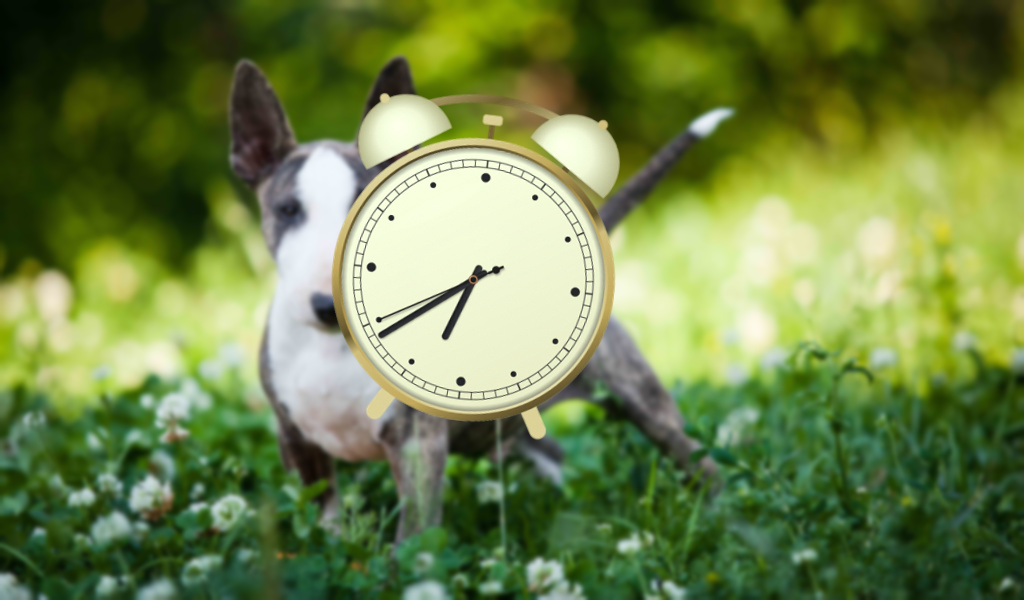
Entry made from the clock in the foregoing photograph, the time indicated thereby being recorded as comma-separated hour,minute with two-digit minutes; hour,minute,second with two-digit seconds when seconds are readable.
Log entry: 6,38,40
